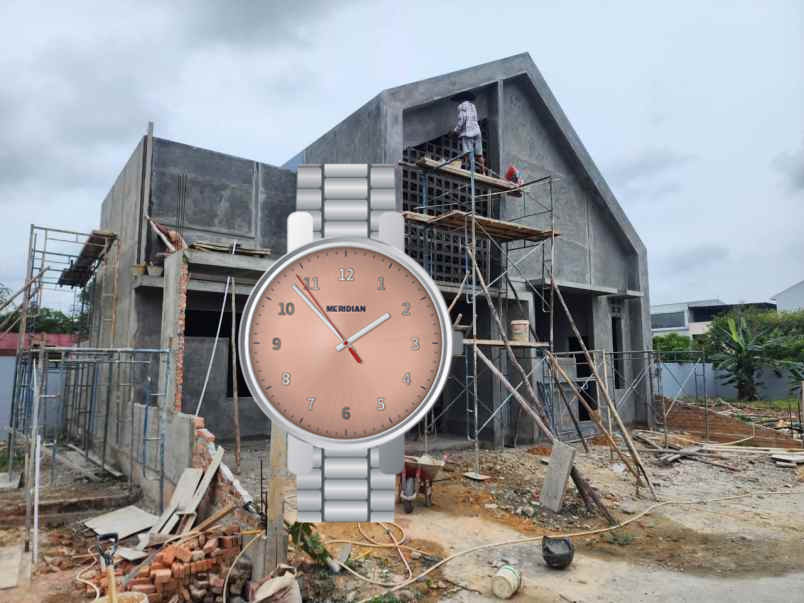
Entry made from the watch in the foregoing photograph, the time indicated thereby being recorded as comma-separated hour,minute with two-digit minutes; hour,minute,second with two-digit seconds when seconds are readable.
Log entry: 1,52,54
